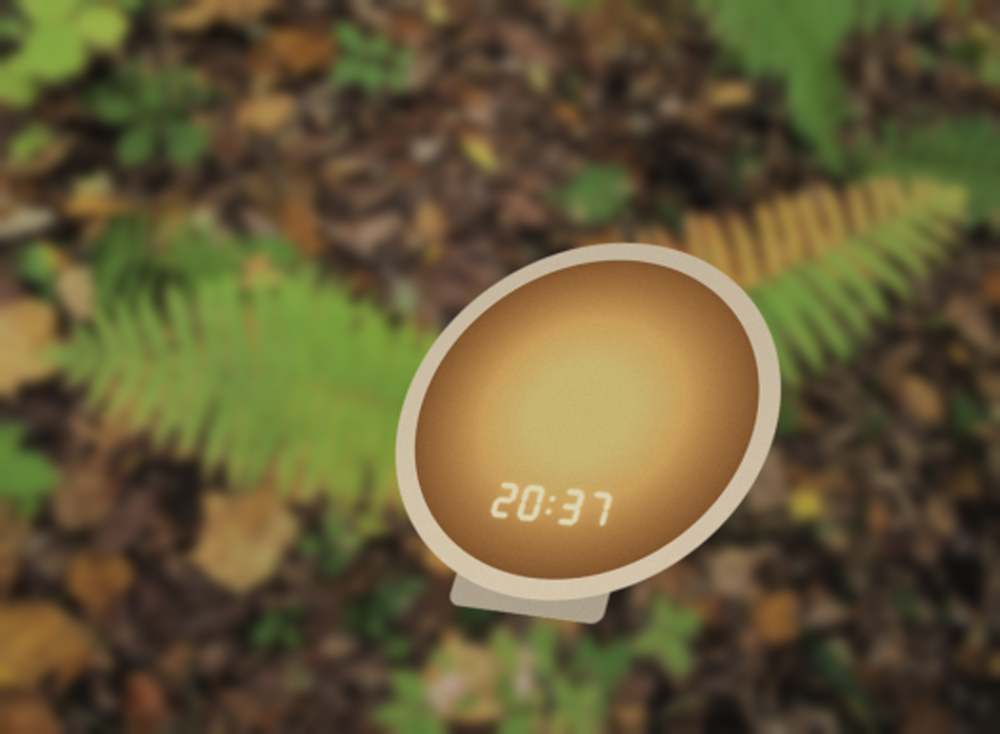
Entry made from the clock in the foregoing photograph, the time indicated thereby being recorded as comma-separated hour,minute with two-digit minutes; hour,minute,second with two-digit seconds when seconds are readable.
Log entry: 20,37
